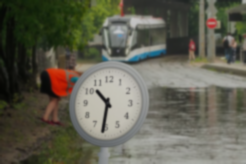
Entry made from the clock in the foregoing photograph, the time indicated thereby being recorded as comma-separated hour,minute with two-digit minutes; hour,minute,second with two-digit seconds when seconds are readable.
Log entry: 10,31
